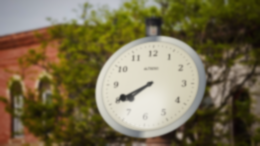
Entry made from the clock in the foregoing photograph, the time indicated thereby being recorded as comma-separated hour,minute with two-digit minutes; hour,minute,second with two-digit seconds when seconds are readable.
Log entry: 7,40
